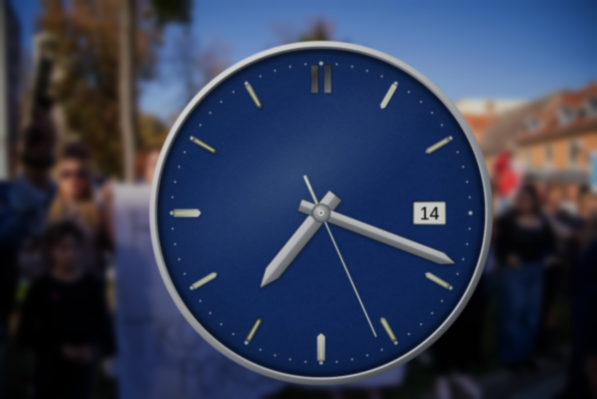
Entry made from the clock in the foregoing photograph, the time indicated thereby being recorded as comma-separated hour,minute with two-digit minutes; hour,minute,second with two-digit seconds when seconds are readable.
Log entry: 7,18,26
